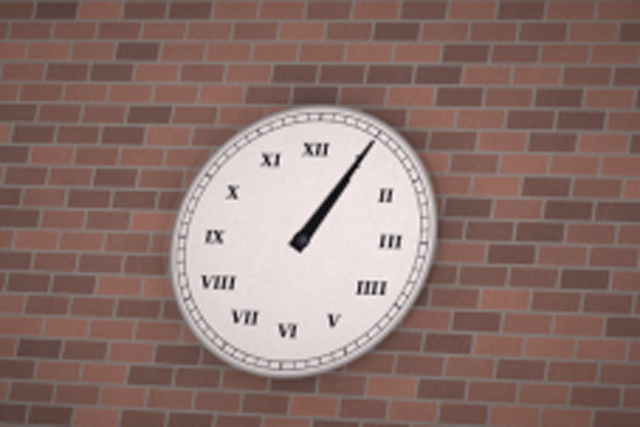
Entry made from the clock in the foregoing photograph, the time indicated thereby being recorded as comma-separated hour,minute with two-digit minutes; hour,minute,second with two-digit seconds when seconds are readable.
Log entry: 1,05
